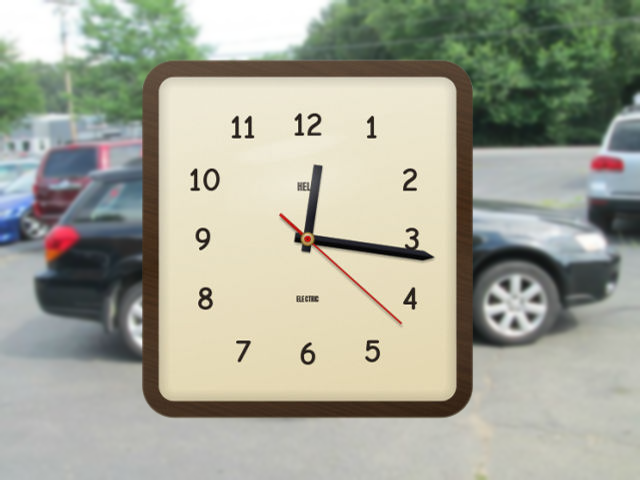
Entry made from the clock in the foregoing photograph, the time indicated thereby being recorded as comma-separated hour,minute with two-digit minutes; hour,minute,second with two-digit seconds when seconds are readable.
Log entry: 12,16,22
